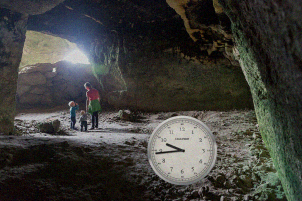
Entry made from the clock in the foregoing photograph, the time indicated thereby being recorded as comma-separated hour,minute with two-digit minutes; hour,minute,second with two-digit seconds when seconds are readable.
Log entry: 9,44
